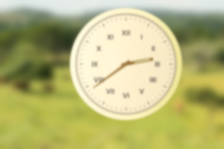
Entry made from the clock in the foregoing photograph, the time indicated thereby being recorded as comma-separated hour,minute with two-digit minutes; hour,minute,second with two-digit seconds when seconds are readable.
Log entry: 2,39
